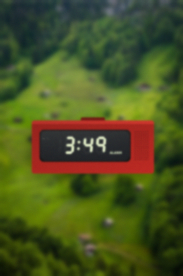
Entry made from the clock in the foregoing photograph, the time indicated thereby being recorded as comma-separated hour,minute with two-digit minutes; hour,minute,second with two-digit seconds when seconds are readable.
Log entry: 3,49
